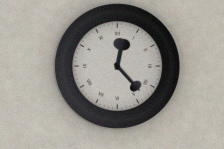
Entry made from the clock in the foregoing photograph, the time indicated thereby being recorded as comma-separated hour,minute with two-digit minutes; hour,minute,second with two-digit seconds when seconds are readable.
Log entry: 12,23
